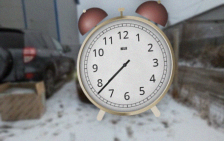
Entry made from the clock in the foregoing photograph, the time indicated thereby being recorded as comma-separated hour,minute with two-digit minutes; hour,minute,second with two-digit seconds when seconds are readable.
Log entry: 7,38
